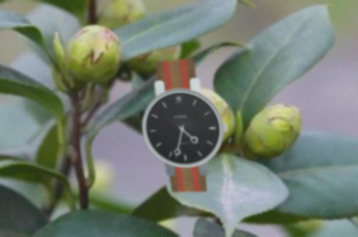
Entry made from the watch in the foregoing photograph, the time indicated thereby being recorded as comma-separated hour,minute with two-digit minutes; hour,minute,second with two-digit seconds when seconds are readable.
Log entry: 4,33
